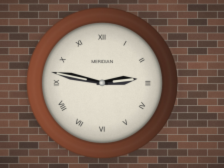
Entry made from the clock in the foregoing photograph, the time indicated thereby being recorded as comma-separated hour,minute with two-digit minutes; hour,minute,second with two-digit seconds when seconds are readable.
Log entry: 2,47
